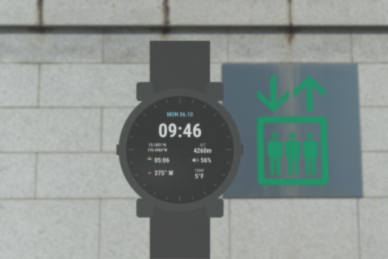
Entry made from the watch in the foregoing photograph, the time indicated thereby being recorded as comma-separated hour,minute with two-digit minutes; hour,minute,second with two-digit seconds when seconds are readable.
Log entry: 9,46
